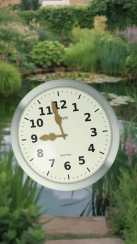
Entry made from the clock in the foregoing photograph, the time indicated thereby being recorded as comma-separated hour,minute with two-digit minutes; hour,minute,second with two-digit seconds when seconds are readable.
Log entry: 8,58
